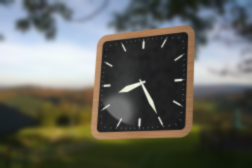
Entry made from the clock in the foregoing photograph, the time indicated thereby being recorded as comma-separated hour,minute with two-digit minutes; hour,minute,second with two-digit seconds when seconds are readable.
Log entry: 8,25
